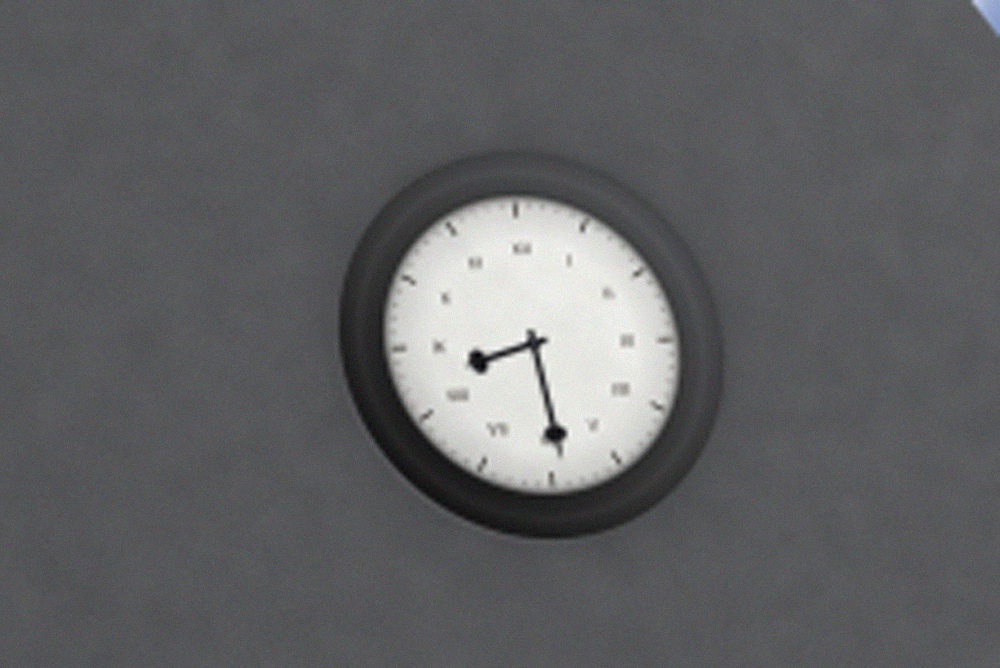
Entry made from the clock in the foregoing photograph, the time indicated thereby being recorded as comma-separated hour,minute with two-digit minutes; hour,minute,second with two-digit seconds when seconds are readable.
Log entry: 8,29
